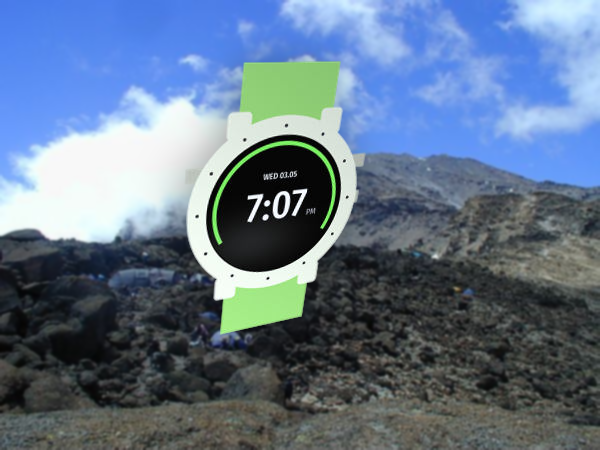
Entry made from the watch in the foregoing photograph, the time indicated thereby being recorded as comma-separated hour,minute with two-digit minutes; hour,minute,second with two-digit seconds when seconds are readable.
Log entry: 7,07
